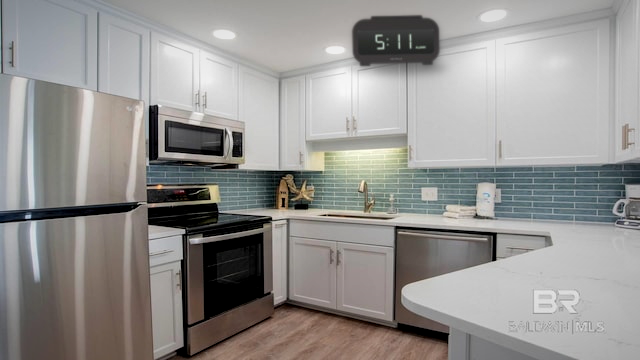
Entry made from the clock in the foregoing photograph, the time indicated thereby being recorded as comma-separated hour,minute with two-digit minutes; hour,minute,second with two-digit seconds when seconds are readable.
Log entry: 5,11
